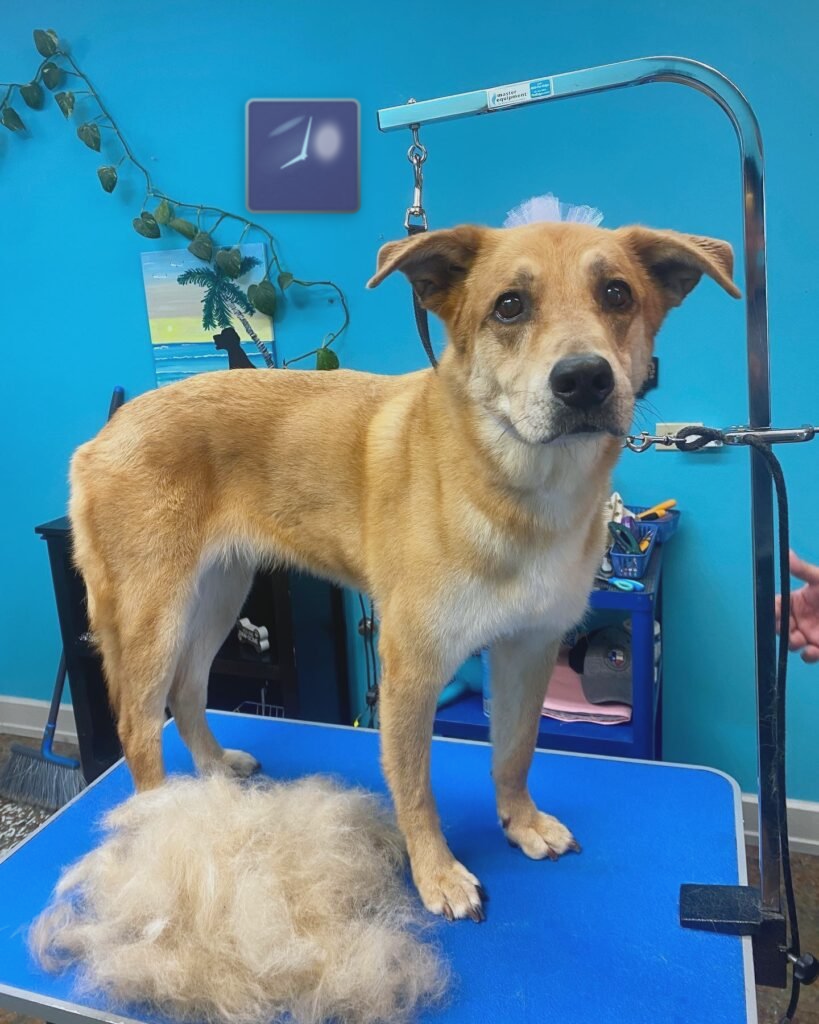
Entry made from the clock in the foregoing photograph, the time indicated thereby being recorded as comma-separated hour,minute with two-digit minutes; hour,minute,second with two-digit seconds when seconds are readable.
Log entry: 8,02
